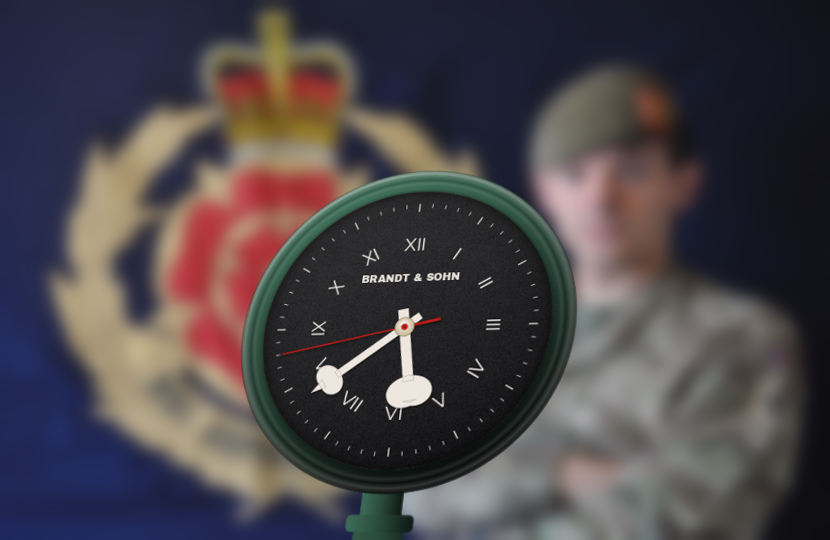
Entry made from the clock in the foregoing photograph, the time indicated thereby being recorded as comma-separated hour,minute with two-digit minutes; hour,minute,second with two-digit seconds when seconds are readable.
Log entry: 5,38,43
